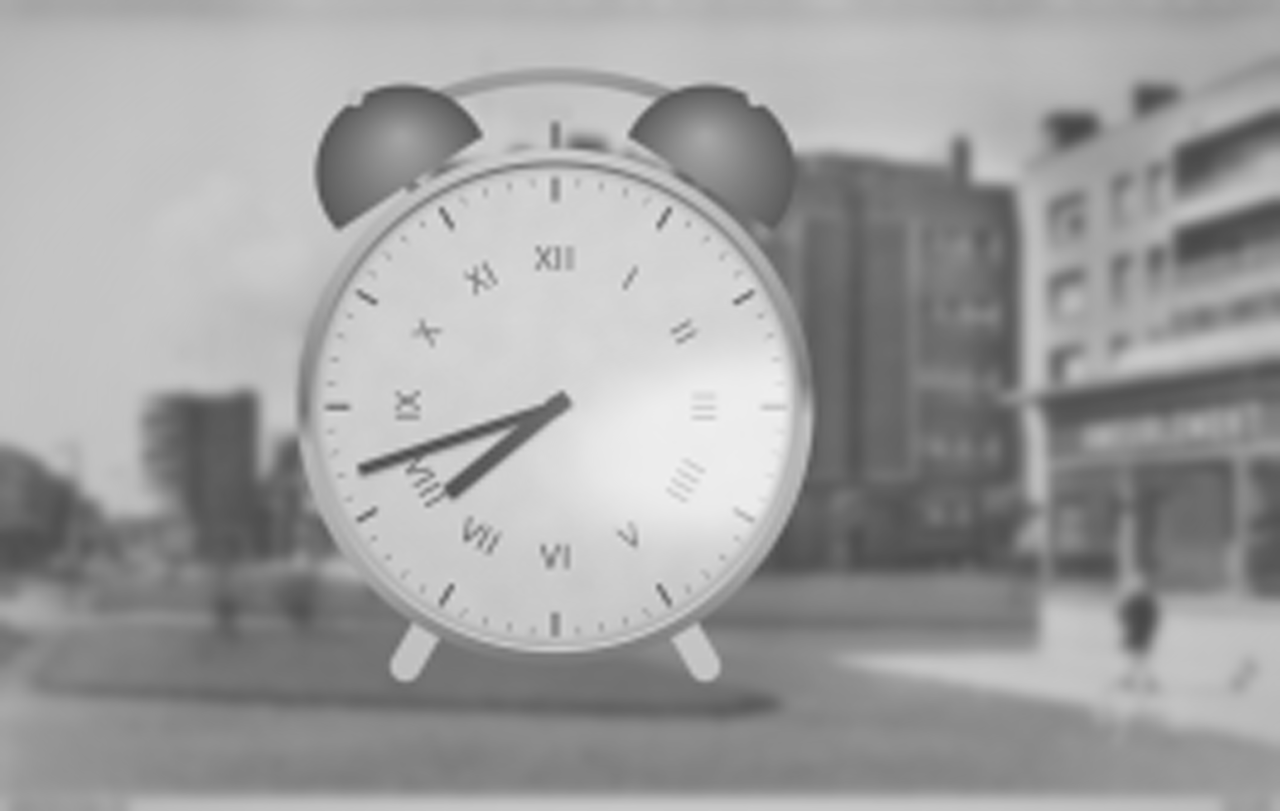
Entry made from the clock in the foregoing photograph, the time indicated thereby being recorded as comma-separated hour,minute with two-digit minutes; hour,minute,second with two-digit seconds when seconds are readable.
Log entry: 7,42
